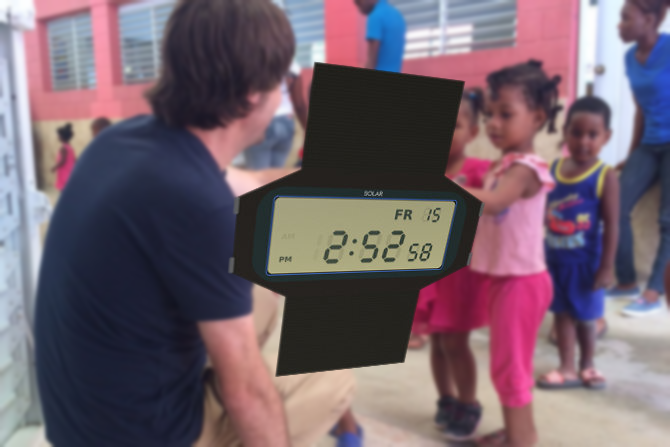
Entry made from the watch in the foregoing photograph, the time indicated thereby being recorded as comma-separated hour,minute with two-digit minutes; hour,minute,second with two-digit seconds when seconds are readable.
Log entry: 2,52,58
